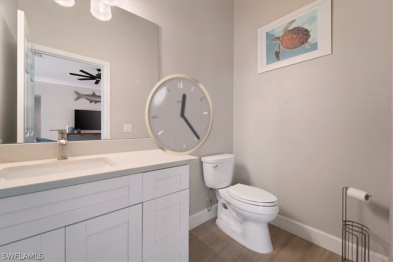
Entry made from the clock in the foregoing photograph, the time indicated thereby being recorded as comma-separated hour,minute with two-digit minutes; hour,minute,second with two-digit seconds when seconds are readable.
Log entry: 12,24
